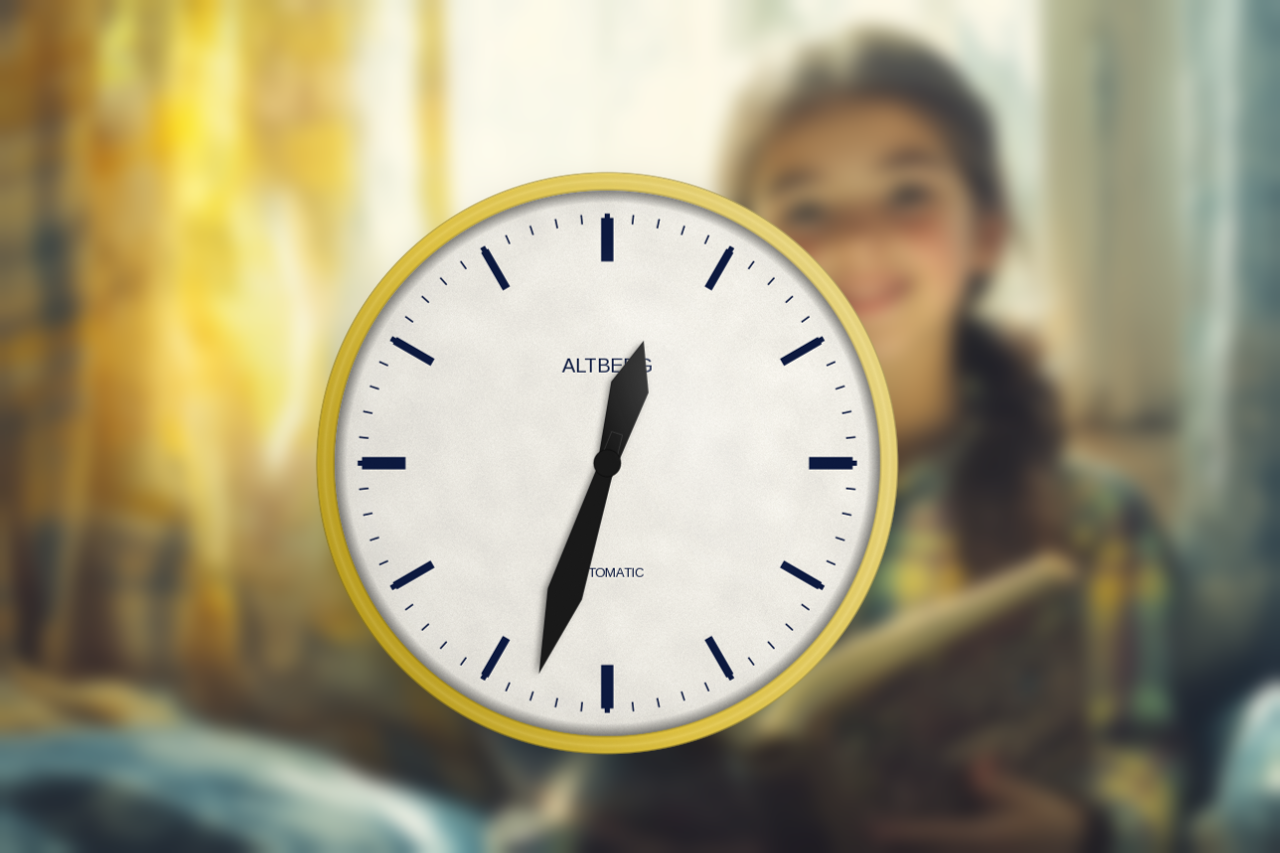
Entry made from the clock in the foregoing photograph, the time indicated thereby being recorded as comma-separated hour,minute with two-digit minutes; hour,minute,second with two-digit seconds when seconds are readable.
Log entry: 12,33
